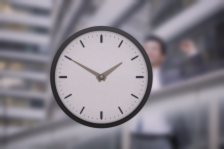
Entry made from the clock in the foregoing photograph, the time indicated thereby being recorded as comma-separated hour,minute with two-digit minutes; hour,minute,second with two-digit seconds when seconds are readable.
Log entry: 1,50
